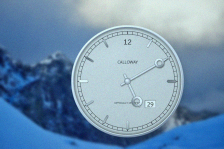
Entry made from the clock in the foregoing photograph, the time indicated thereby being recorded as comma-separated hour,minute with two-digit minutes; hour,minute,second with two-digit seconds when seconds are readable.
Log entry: 5,10
